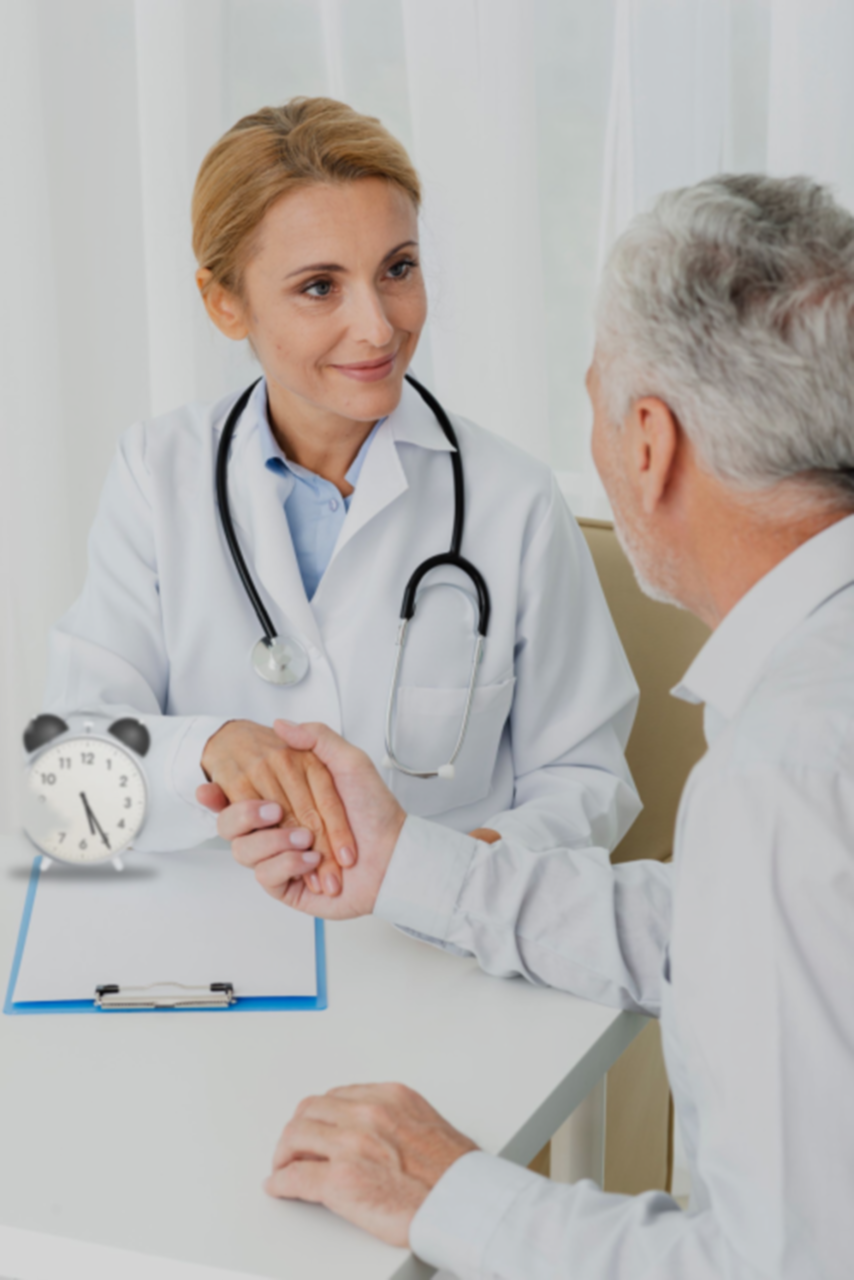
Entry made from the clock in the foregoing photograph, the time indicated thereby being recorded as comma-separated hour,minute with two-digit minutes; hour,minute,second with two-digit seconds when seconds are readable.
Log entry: 5,25
